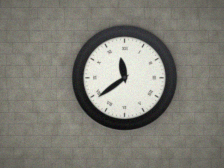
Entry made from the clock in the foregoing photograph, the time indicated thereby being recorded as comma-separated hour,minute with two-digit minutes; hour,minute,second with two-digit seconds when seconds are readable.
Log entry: 11,39
